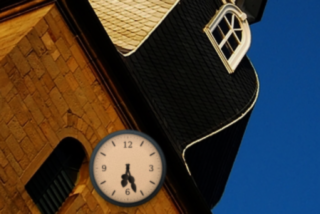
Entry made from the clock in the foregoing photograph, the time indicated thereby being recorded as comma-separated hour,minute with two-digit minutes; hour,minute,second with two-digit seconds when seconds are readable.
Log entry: 6,27
